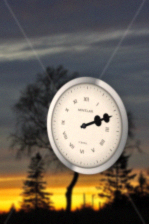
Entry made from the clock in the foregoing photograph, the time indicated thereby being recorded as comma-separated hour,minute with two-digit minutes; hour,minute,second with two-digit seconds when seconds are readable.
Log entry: 2,11
